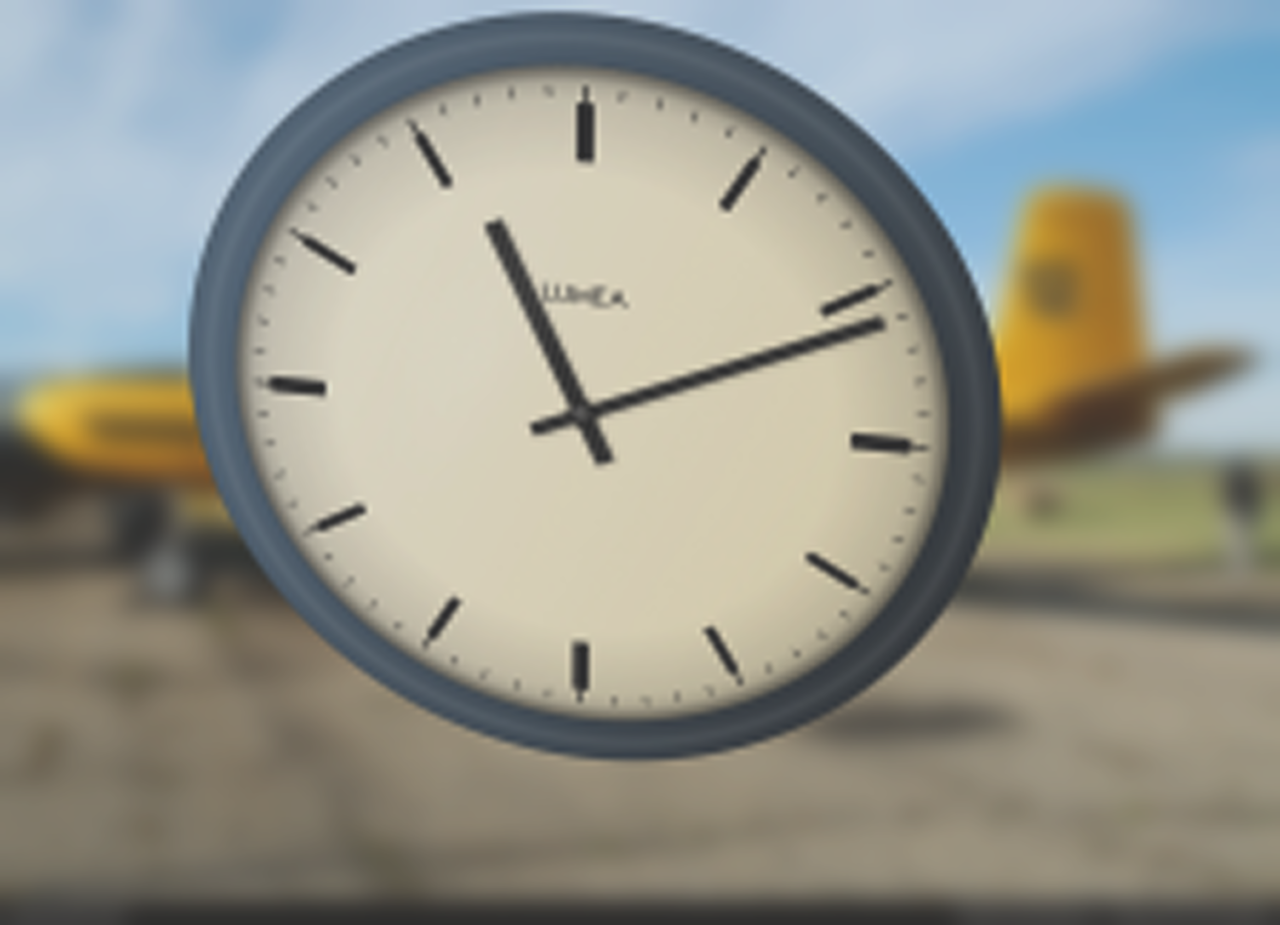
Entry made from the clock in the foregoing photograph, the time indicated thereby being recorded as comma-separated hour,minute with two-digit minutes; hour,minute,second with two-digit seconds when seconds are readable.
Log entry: 11,11
